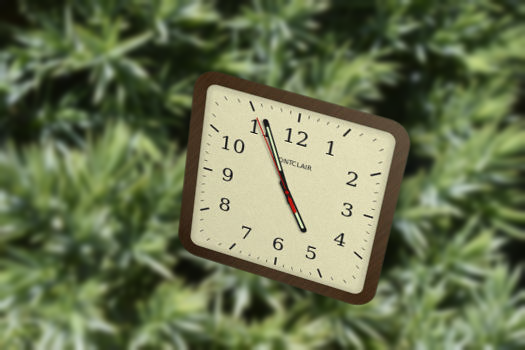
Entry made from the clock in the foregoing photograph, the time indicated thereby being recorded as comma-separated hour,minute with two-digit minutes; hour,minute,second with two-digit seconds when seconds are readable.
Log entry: 4,55,55
